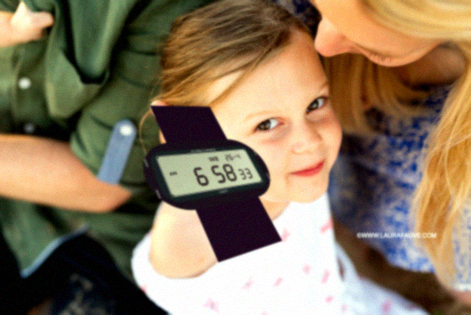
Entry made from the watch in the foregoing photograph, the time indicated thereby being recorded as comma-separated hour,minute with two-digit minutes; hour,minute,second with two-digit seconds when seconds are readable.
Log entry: 6,58,33
